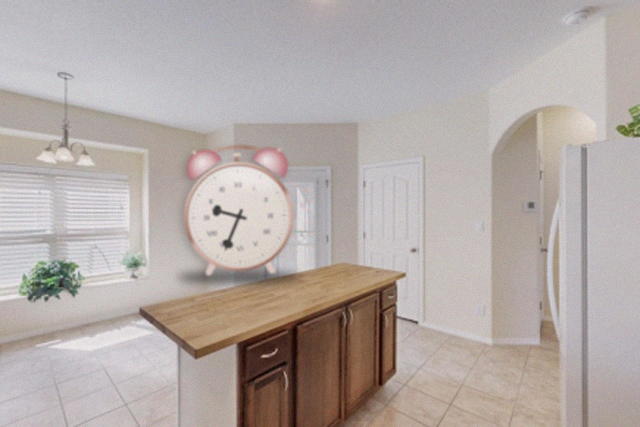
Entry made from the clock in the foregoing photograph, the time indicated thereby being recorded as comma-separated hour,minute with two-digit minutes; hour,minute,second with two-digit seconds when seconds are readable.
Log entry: 9,34
